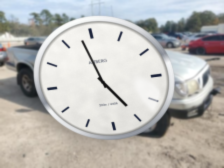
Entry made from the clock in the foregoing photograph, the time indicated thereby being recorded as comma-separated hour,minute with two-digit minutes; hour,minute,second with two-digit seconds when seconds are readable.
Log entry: 4,58
